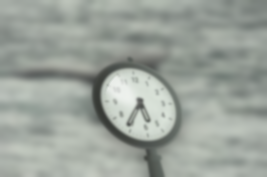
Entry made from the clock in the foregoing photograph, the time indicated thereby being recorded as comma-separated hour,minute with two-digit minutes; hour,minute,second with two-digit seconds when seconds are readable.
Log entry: 5,36
